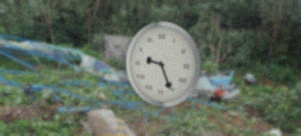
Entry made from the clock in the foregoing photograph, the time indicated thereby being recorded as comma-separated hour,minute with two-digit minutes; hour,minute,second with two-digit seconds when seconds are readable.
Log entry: 9,26
